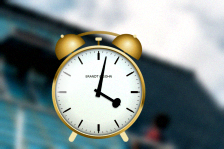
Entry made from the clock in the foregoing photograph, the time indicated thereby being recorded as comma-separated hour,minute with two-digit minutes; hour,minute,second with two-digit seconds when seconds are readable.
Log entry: 4,02
